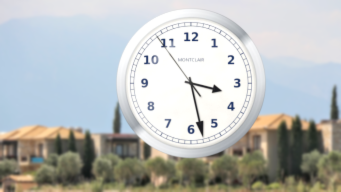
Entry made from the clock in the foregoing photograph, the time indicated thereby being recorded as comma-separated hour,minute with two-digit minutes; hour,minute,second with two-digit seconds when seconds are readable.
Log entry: 3,27,54
